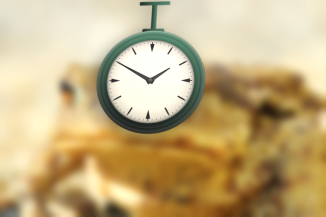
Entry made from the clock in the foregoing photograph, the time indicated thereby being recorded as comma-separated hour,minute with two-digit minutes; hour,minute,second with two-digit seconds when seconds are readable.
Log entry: 1,50
